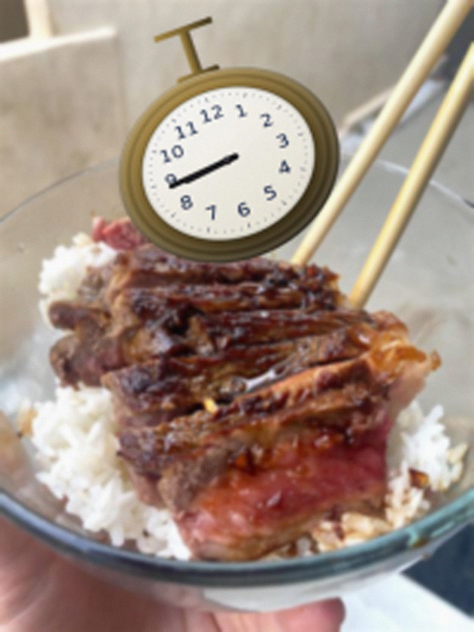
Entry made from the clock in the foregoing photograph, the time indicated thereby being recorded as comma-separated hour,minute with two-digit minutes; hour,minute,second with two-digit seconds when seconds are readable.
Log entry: 8,44
